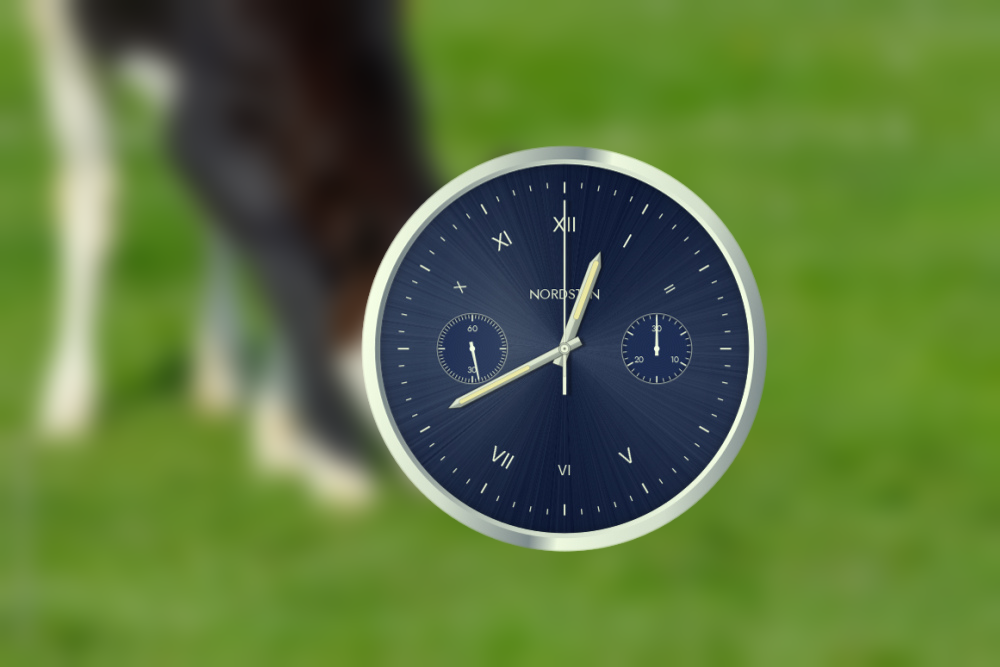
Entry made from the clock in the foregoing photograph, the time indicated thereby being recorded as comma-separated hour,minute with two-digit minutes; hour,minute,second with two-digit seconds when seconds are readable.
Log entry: 12,40,28
